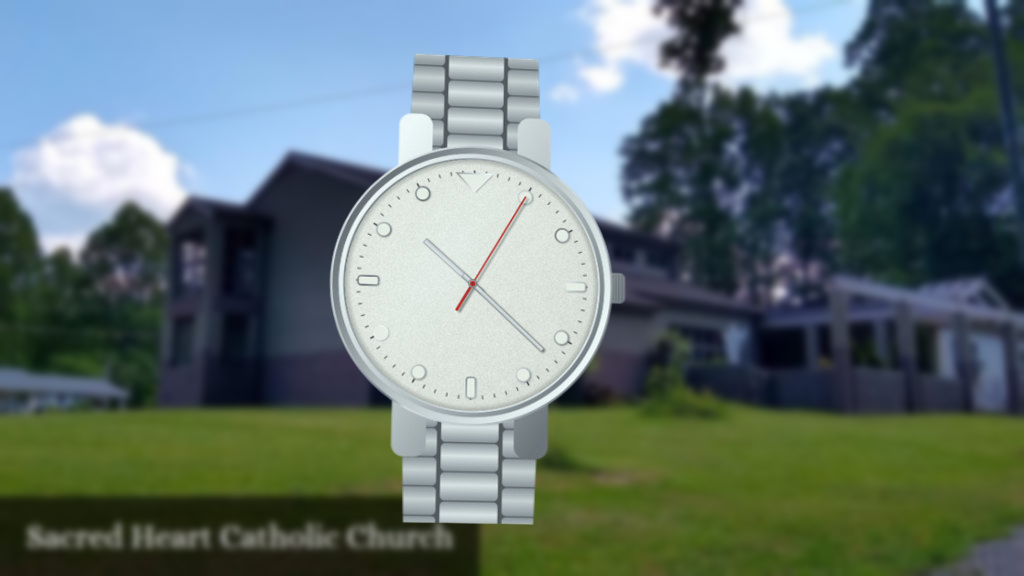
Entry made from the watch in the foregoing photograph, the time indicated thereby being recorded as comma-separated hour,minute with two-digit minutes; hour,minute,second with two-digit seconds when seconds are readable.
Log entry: 10,22,05
